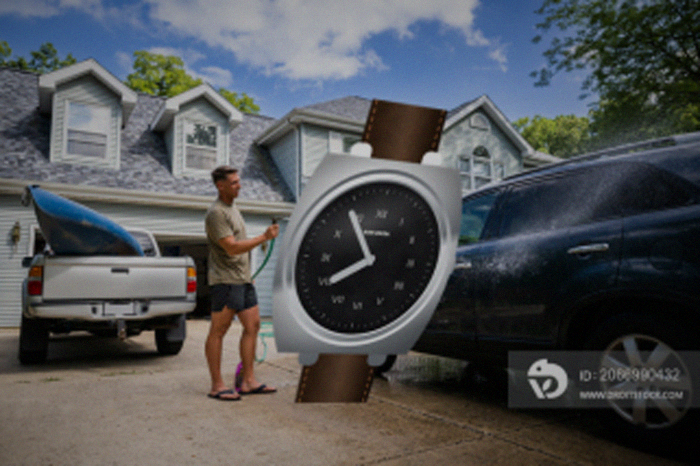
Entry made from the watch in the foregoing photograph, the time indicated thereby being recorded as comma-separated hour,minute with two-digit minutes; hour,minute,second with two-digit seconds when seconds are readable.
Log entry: 7,54
